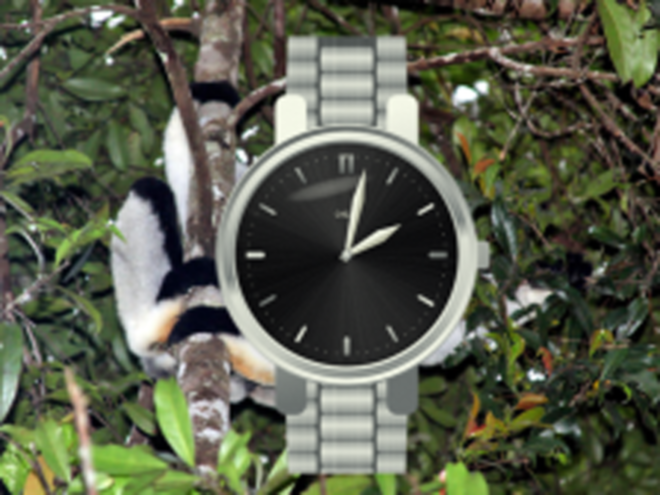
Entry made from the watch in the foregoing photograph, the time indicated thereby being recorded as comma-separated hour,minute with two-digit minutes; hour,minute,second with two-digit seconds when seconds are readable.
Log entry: 2,02
